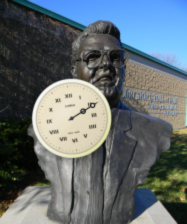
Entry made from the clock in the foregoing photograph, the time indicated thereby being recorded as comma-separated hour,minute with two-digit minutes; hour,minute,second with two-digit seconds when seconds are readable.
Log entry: 2,11
